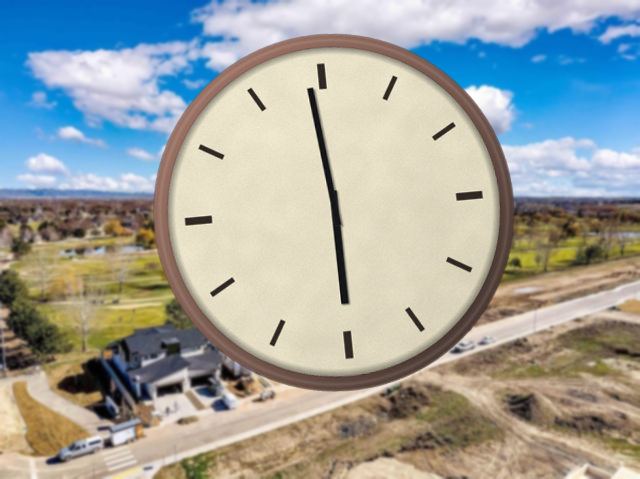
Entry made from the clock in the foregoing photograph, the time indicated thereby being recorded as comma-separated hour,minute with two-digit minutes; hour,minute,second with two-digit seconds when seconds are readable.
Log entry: 5,59
